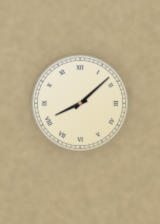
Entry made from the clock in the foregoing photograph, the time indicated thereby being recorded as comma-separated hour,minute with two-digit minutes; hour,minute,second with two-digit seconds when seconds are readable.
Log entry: 8,08
